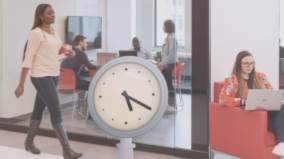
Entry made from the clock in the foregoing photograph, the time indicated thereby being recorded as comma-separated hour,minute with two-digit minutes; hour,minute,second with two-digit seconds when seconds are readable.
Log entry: 5,20
